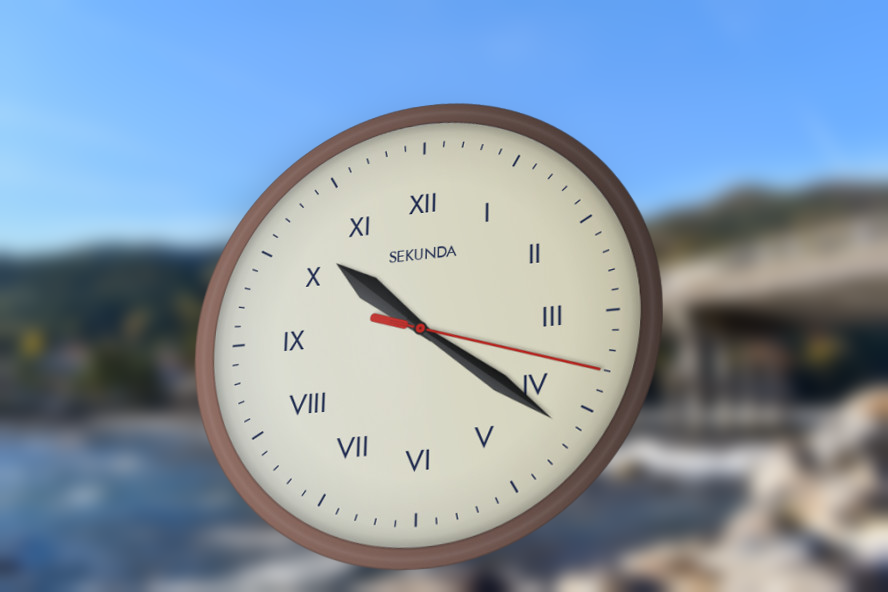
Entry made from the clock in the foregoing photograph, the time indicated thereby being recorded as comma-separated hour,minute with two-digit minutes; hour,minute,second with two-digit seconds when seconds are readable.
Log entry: 10,21,18
